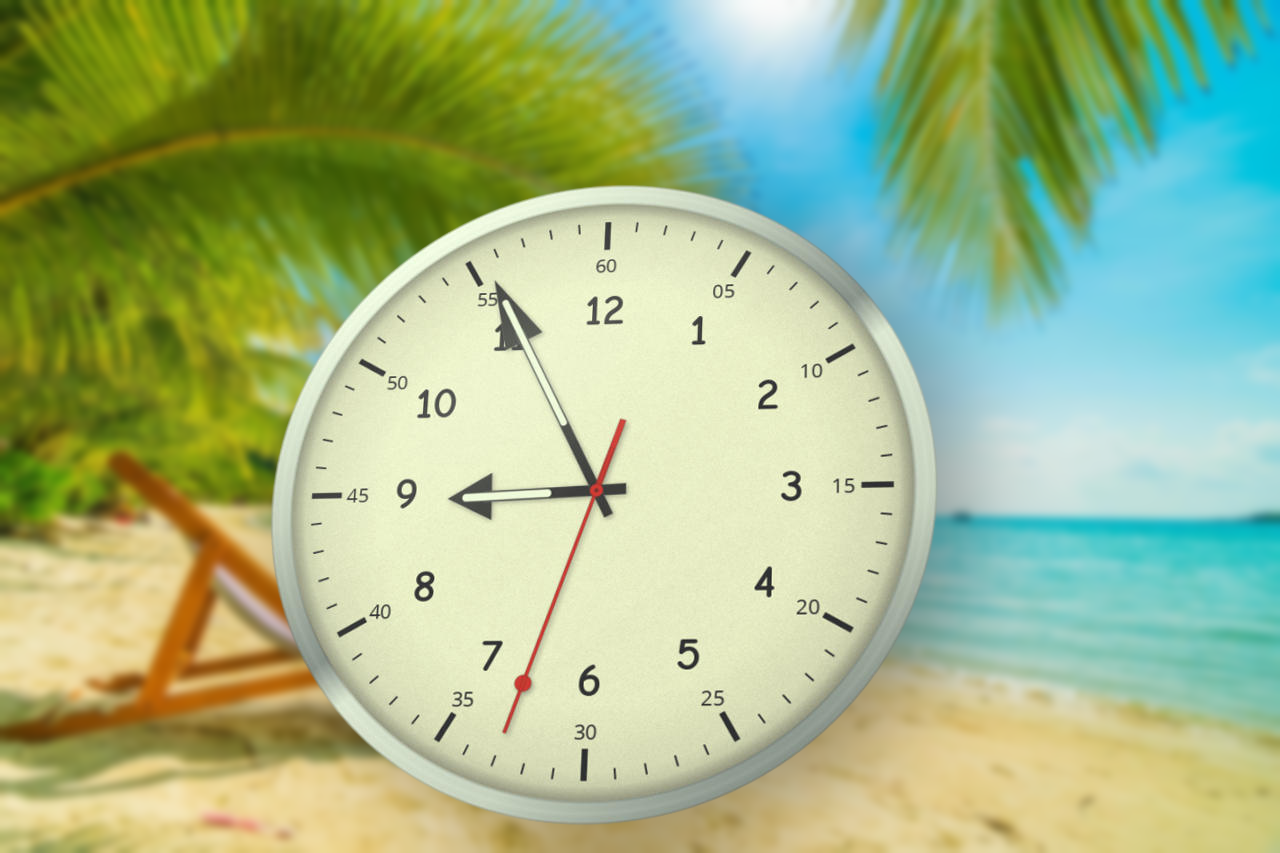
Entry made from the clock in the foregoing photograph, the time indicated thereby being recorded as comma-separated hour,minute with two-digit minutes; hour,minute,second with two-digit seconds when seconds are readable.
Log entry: 8,55,33
